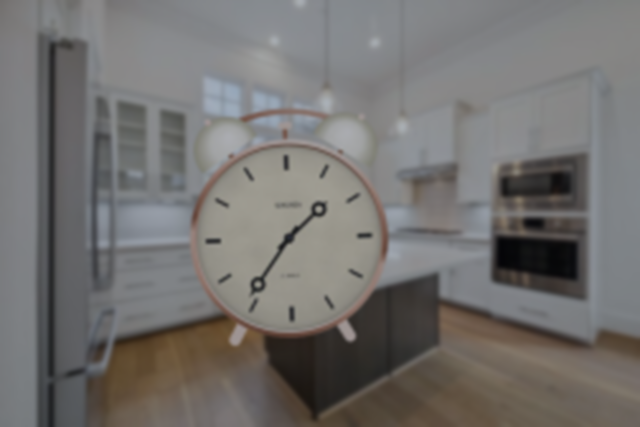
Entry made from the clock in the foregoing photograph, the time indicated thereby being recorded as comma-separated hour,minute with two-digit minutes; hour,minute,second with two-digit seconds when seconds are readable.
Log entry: 1,36
